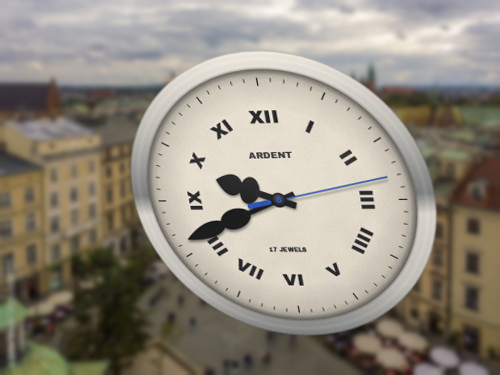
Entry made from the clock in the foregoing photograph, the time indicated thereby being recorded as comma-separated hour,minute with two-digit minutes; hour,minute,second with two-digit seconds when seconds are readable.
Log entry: 9,41,13
